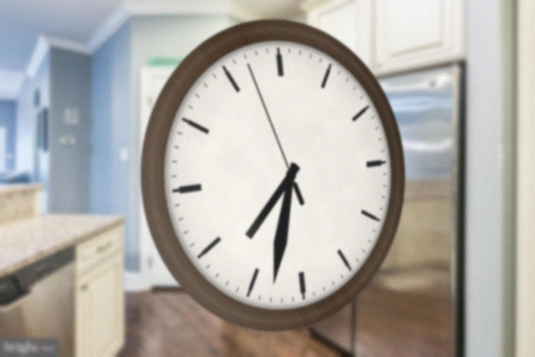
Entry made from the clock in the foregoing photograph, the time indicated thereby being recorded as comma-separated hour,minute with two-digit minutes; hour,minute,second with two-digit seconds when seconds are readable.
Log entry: 7,32,57
